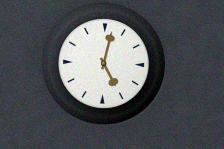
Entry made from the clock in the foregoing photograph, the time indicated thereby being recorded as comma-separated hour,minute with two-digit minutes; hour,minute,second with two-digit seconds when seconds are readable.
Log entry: 5,02
